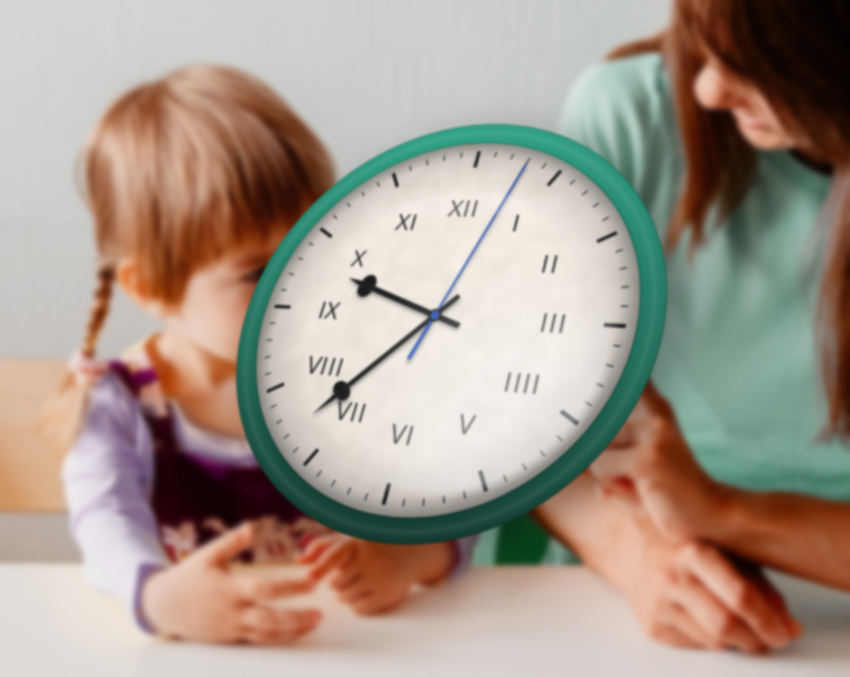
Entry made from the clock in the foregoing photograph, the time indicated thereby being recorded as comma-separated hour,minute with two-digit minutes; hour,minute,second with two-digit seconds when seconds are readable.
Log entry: 9,37,03
